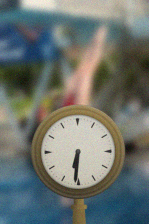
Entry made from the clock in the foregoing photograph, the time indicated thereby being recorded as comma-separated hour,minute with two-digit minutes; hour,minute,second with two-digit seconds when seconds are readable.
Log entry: 6,31
